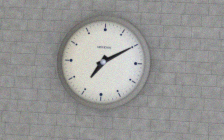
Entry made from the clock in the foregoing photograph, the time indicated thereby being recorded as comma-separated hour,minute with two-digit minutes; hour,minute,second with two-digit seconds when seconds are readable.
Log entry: 7,10
